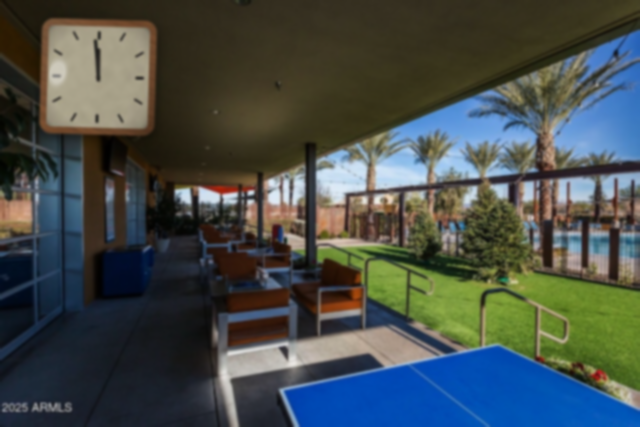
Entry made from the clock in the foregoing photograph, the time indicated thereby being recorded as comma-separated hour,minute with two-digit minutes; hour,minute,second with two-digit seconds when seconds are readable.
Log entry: 11,59
